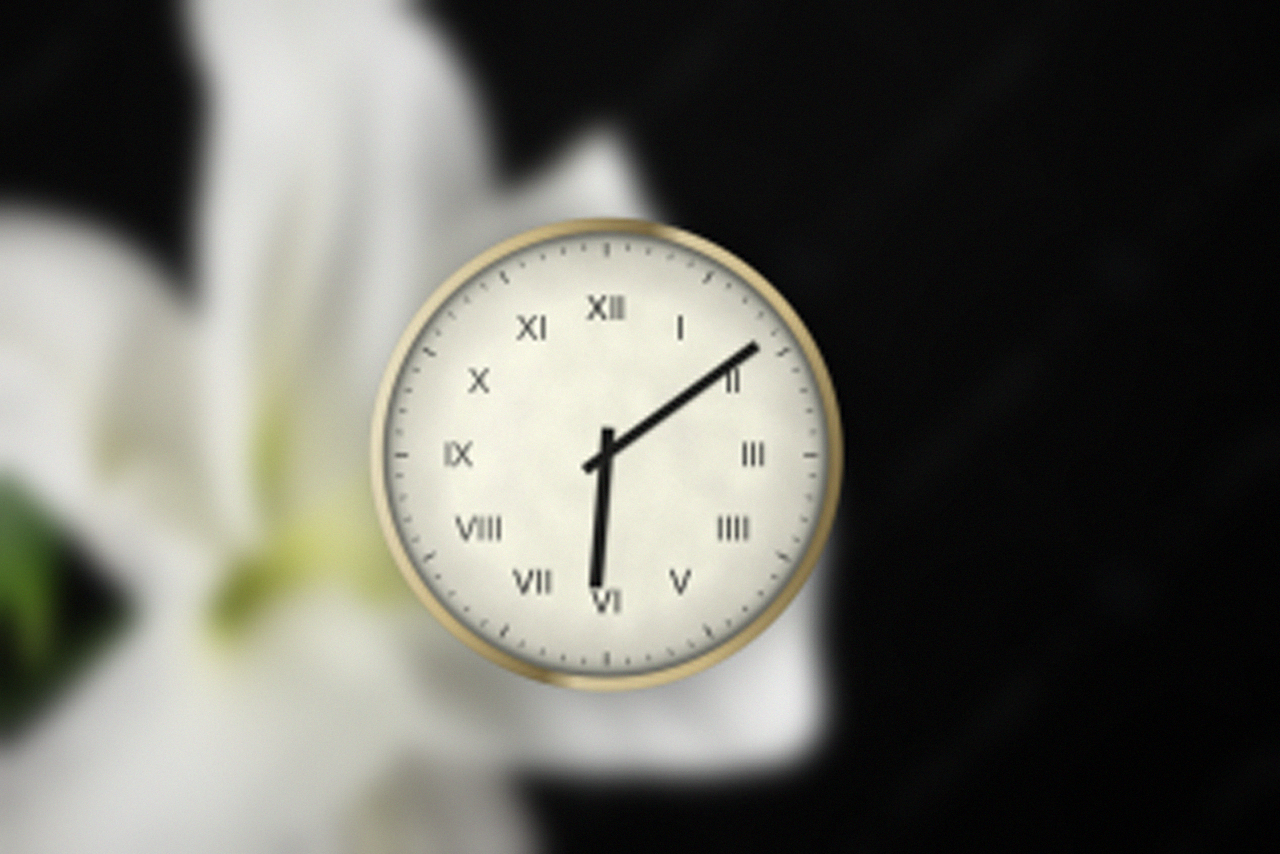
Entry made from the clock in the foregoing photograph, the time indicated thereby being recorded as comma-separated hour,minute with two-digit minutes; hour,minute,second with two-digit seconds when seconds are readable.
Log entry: 6,09
